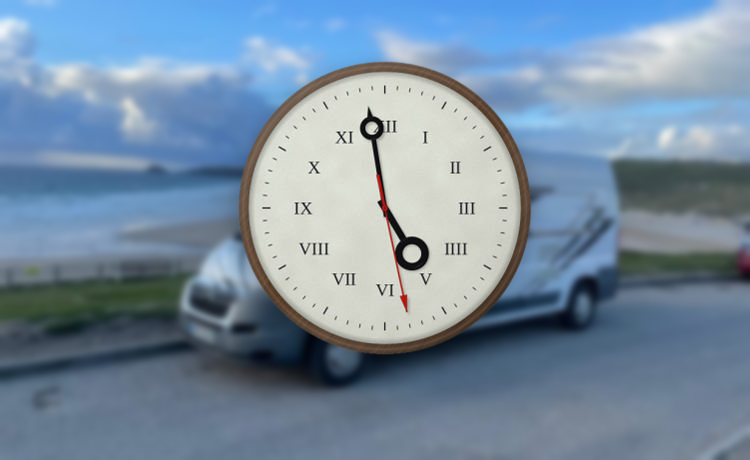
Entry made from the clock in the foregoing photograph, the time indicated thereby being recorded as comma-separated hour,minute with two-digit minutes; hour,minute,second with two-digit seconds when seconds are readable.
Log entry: 4,58,28
